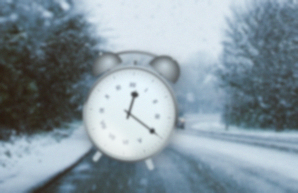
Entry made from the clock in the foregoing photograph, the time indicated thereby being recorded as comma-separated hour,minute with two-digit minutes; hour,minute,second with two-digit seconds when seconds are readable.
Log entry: 12,20
